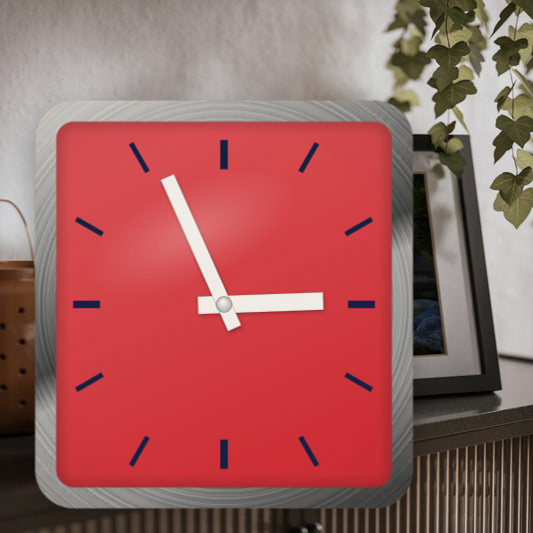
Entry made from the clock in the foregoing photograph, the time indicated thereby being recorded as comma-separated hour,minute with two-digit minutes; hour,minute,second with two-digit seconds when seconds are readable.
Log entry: 2,56
